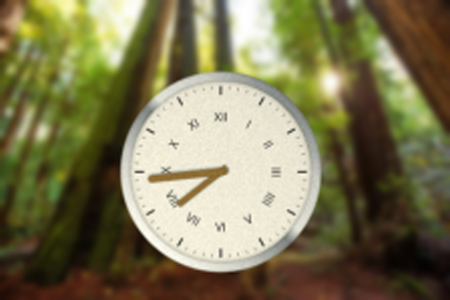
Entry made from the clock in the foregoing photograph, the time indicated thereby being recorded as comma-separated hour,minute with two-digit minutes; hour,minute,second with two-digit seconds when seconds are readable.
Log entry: 7,44
